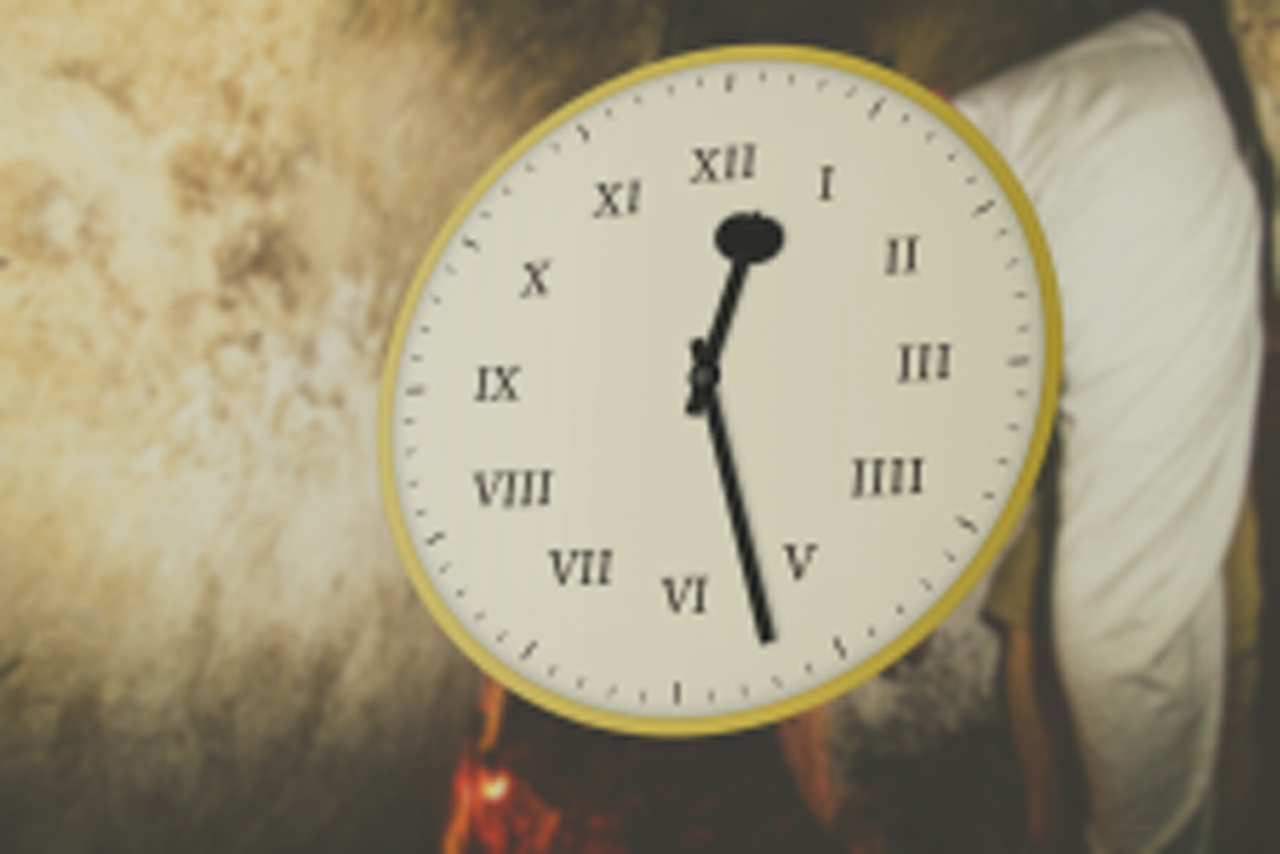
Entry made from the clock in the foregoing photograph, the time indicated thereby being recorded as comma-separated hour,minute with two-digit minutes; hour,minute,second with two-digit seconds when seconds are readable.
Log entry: 12,27
